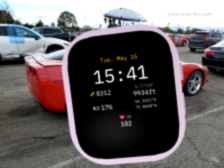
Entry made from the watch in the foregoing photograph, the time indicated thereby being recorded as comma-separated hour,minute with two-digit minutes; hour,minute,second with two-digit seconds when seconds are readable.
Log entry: 15,41
